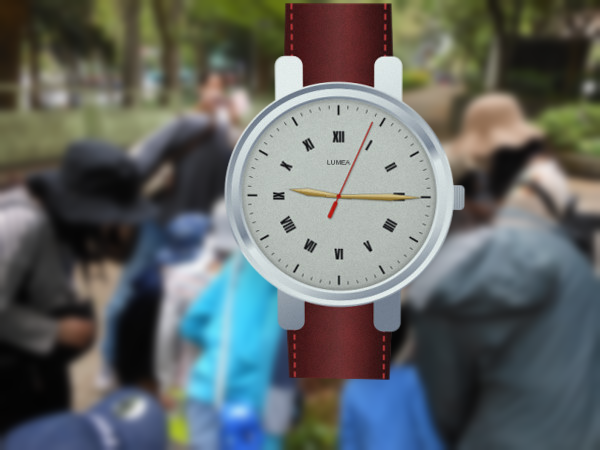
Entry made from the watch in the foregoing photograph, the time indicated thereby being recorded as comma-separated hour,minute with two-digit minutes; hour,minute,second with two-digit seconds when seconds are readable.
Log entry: 9,15,04
